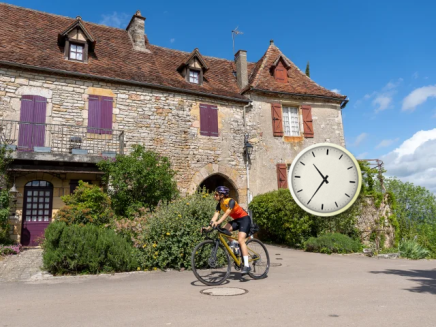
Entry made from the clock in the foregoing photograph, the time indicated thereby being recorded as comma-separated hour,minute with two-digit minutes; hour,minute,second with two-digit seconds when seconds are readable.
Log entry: 10,35
